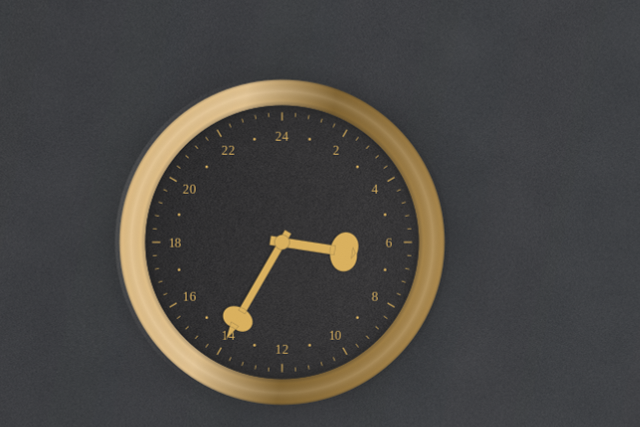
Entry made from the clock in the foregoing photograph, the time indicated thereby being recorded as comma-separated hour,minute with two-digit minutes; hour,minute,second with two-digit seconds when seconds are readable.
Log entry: 6,35
